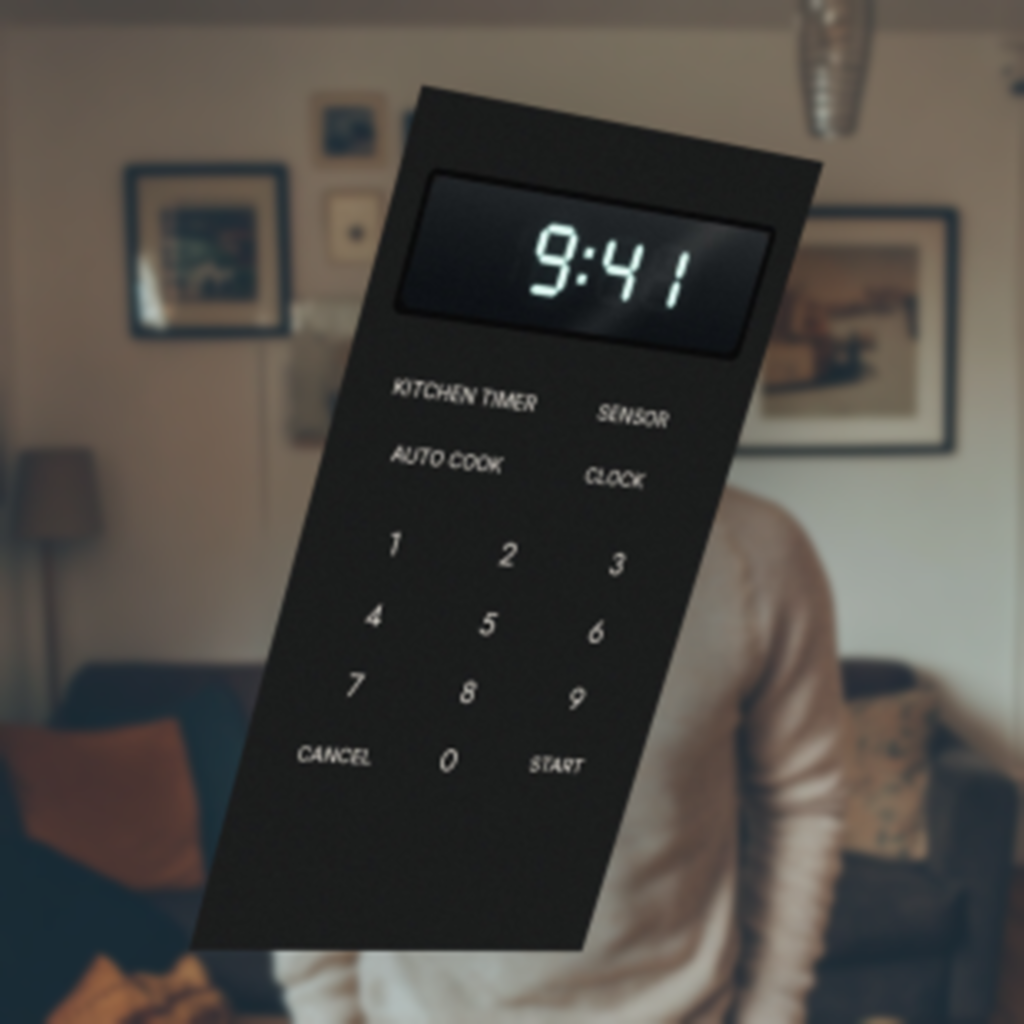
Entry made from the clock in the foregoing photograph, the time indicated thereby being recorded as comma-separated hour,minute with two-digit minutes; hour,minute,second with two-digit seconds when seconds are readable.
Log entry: 9,41
